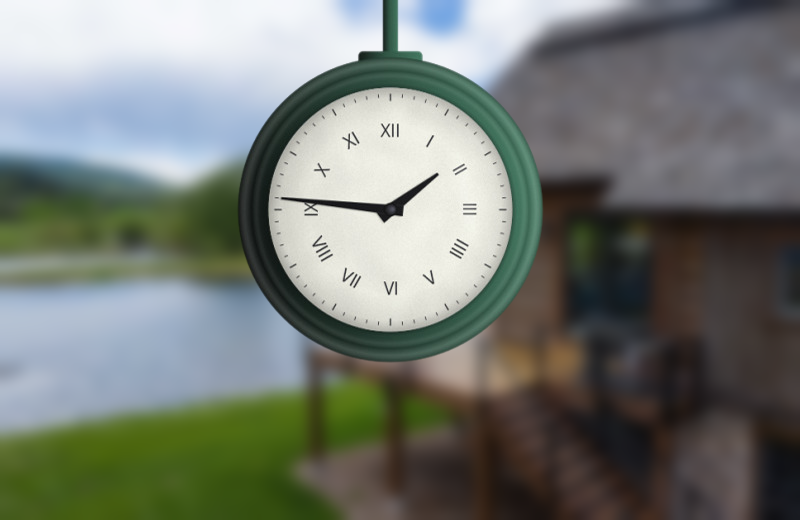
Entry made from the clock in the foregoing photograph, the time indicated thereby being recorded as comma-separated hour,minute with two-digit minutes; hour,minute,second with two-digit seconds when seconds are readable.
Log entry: 1,46
